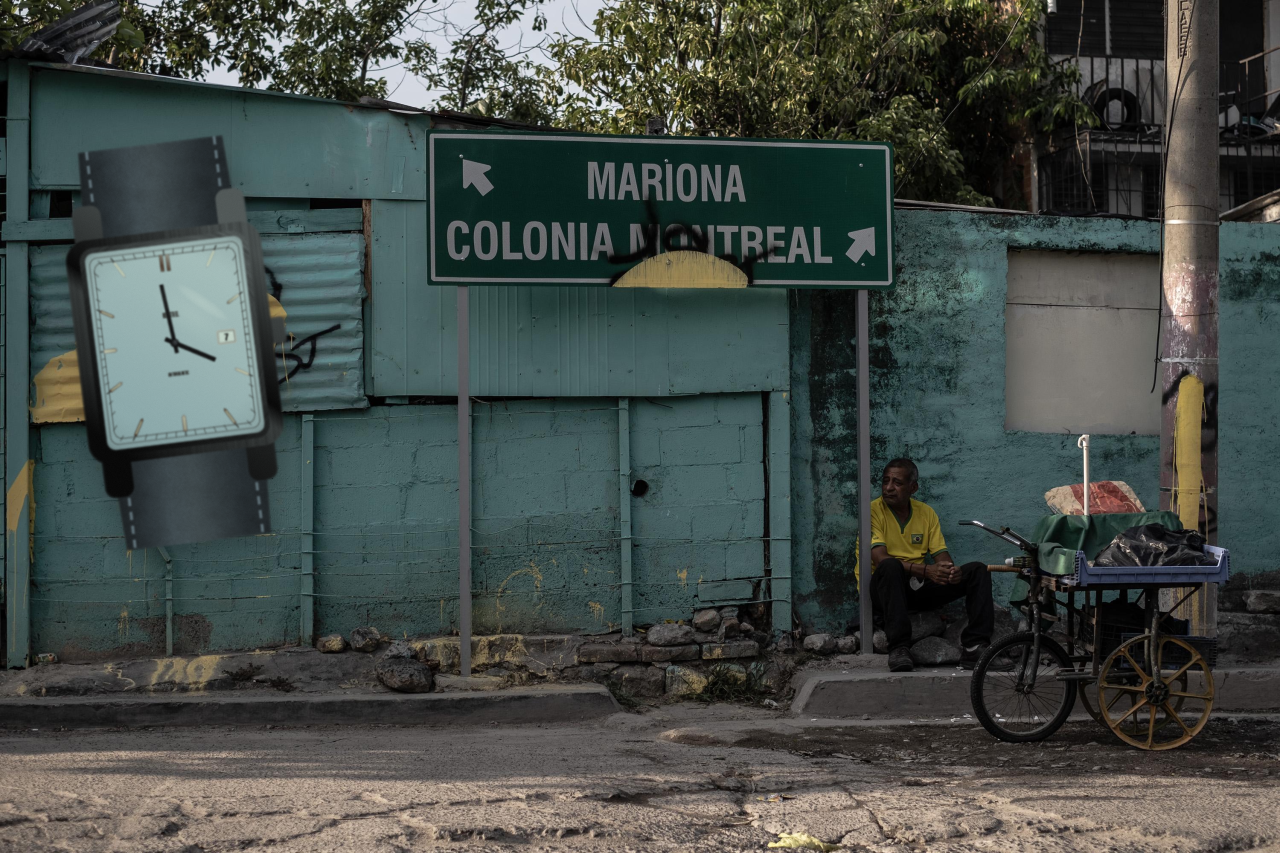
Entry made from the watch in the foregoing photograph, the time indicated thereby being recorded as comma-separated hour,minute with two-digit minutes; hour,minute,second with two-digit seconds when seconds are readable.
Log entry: 3,59
